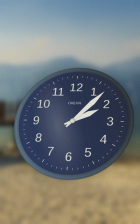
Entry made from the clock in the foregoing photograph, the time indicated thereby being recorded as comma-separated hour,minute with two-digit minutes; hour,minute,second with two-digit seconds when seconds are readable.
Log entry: 2,07
